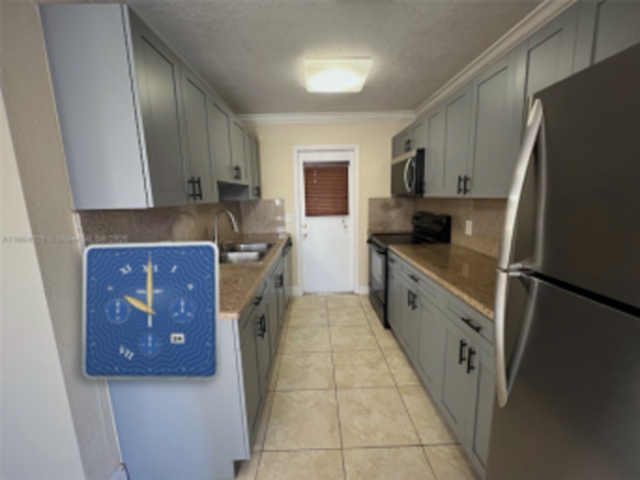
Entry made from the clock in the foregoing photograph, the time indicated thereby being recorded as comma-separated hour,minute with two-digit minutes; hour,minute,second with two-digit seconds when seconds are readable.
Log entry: 10,00
